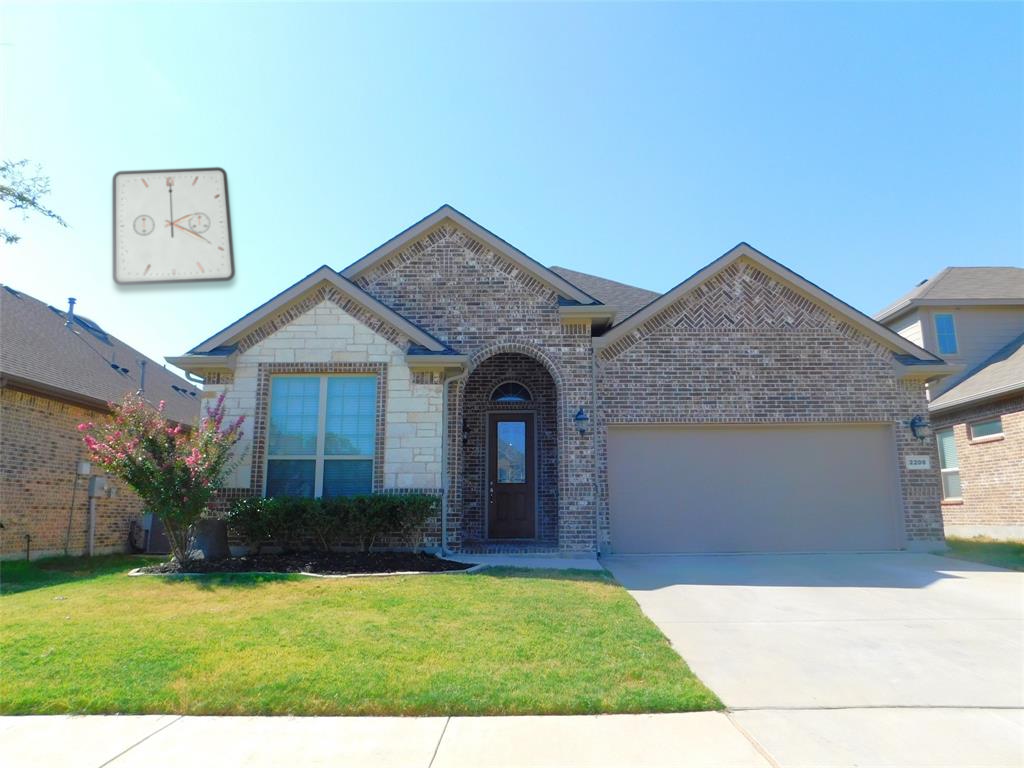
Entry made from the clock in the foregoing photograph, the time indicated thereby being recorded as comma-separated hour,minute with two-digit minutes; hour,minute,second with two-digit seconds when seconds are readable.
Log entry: 2,20
